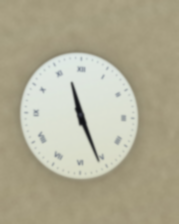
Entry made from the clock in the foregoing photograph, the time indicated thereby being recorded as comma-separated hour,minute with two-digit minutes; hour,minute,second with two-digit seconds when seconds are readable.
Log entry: 11,26
